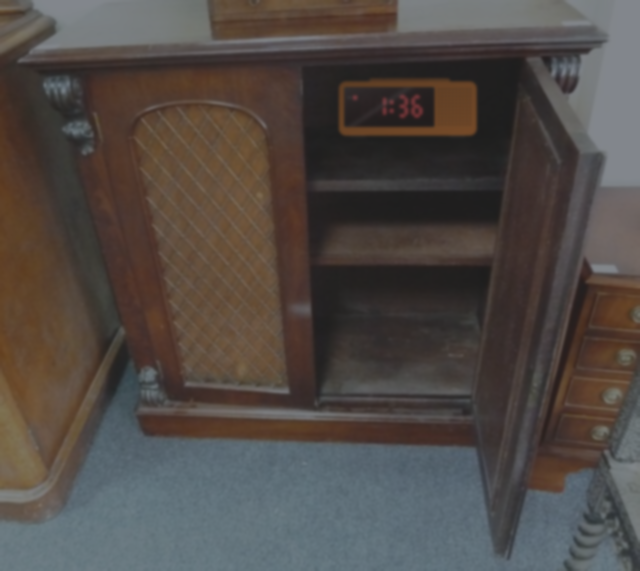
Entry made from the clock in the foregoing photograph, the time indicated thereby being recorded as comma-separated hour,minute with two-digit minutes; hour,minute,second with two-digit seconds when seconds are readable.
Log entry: 1,36
